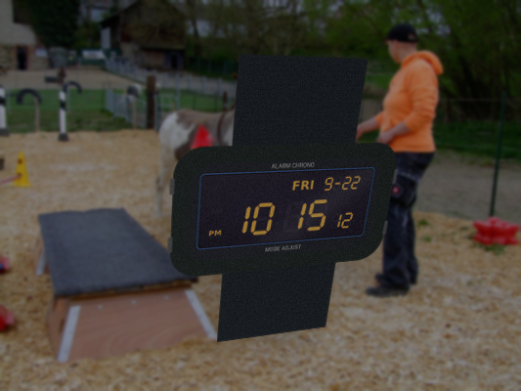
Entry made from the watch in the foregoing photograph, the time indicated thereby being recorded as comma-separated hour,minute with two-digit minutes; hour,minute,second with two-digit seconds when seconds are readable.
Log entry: 10,15,12
